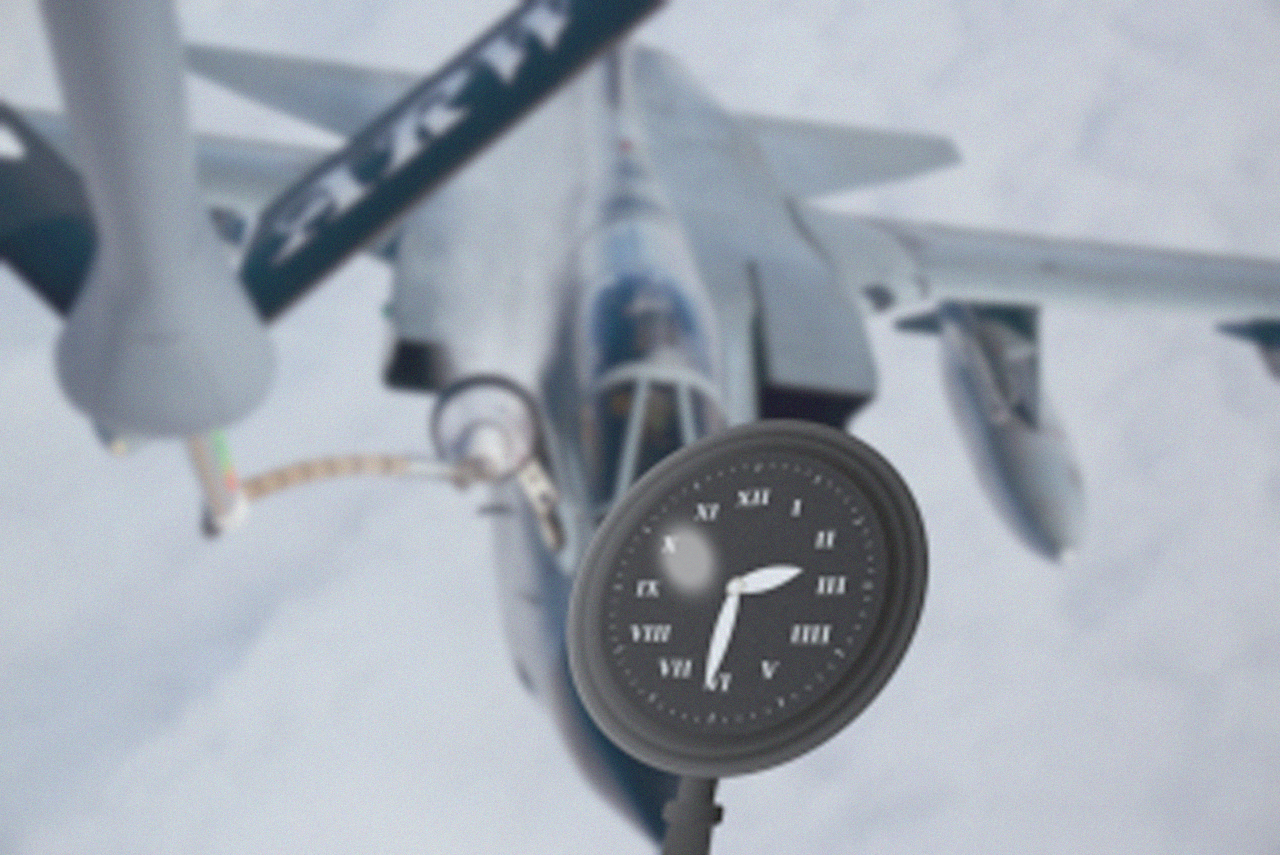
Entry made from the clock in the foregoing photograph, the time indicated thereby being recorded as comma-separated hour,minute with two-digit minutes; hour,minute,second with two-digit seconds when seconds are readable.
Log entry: 2,31
